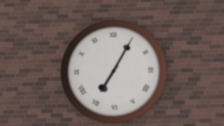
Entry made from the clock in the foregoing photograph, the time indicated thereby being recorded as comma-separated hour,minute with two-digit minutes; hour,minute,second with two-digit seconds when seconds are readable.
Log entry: 7,05
